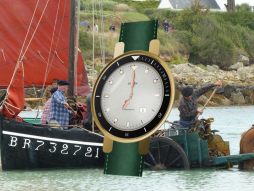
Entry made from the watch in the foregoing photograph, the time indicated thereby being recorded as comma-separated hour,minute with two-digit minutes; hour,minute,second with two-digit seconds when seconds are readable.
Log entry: 7,00
